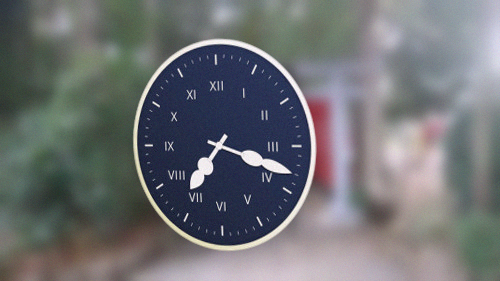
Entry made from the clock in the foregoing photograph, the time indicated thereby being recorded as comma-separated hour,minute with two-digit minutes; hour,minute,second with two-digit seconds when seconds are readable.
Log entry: 7,18
